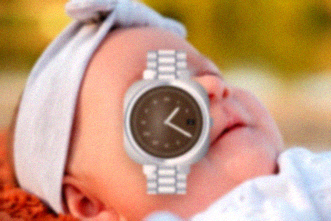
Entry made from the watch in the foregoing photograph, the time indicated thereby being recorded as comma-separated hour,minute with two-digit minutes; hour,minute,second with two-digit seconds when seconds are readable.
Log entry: 1,20
